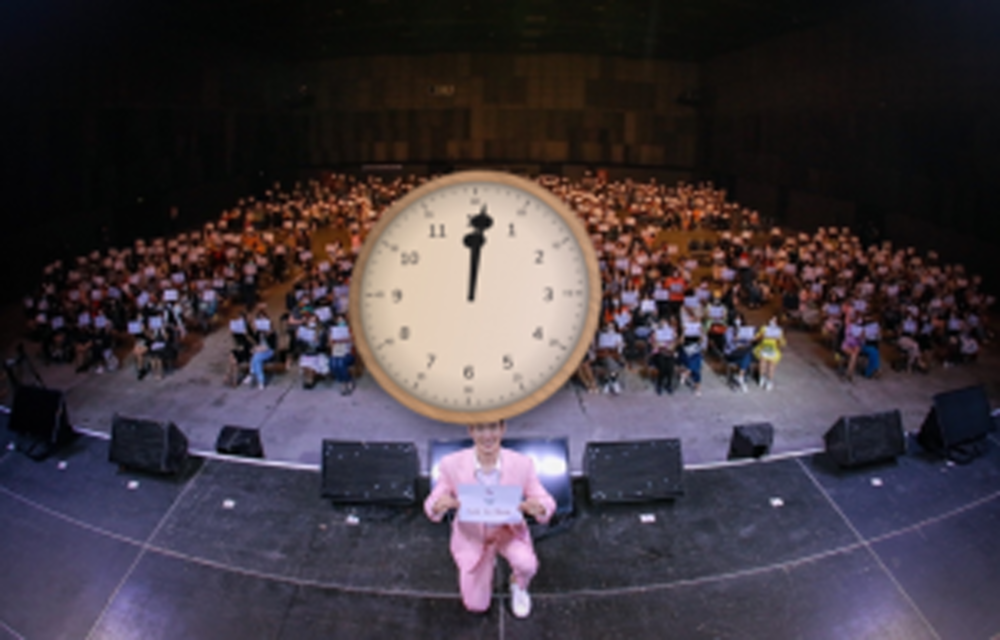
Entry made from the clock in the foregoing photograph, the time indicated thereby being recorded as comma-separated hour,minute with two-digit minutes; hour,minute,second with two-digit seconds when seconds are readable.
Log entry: 12,01
